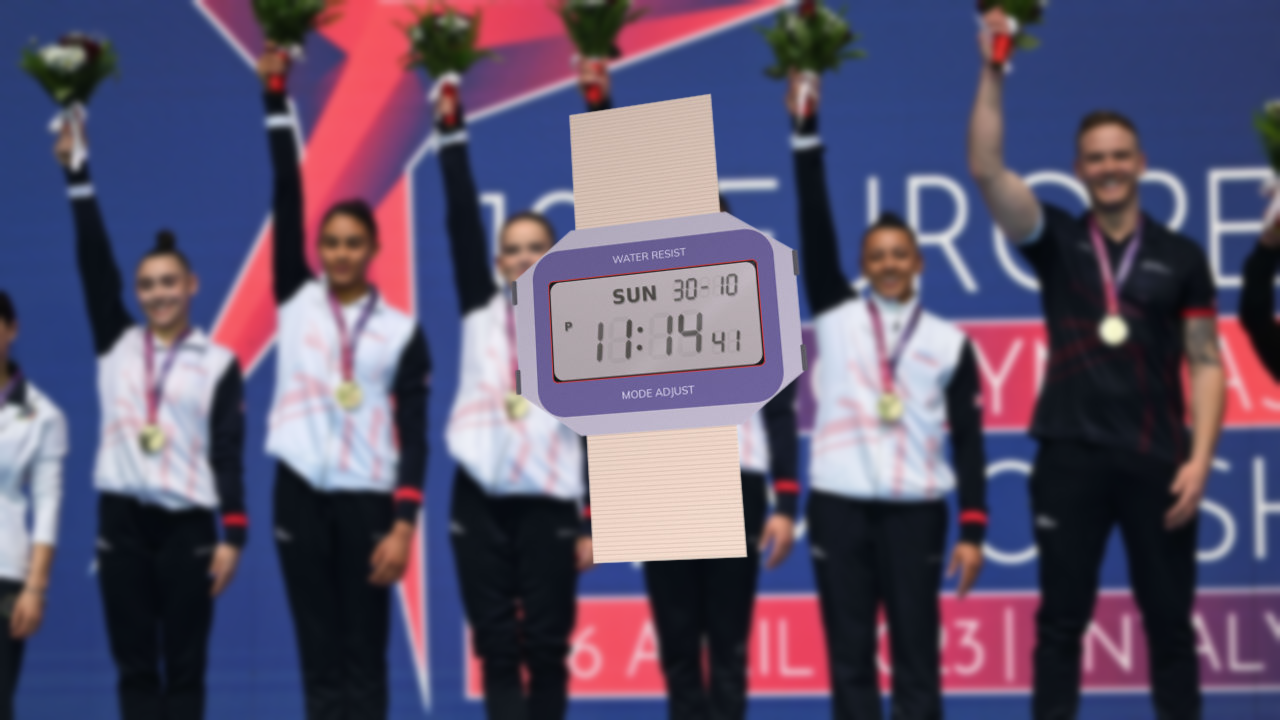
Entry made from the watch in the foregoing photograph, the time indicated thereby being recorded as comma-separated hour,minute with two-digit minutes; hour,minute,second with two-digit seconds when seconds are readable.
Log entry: 11,14,41
